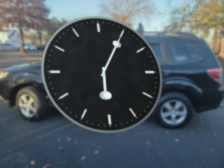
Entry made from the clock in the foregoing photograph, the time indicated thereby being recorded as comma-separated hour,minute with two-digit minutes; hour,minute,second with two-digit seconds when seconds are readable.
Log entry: 6,05
